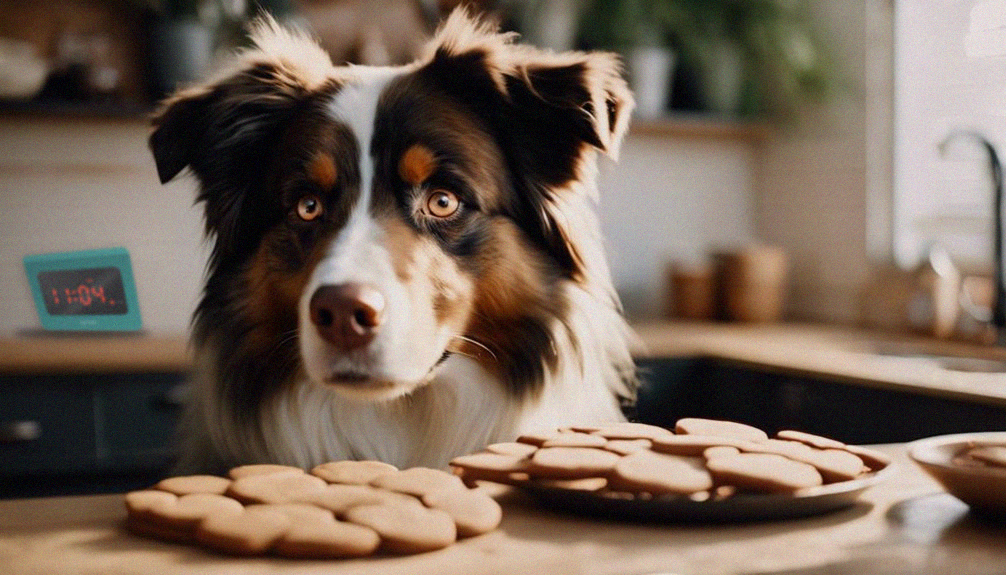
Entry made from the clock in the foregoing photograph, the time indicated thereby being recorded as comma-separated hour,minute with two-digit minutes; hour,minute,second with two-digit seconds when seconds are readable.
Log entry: 11,04
